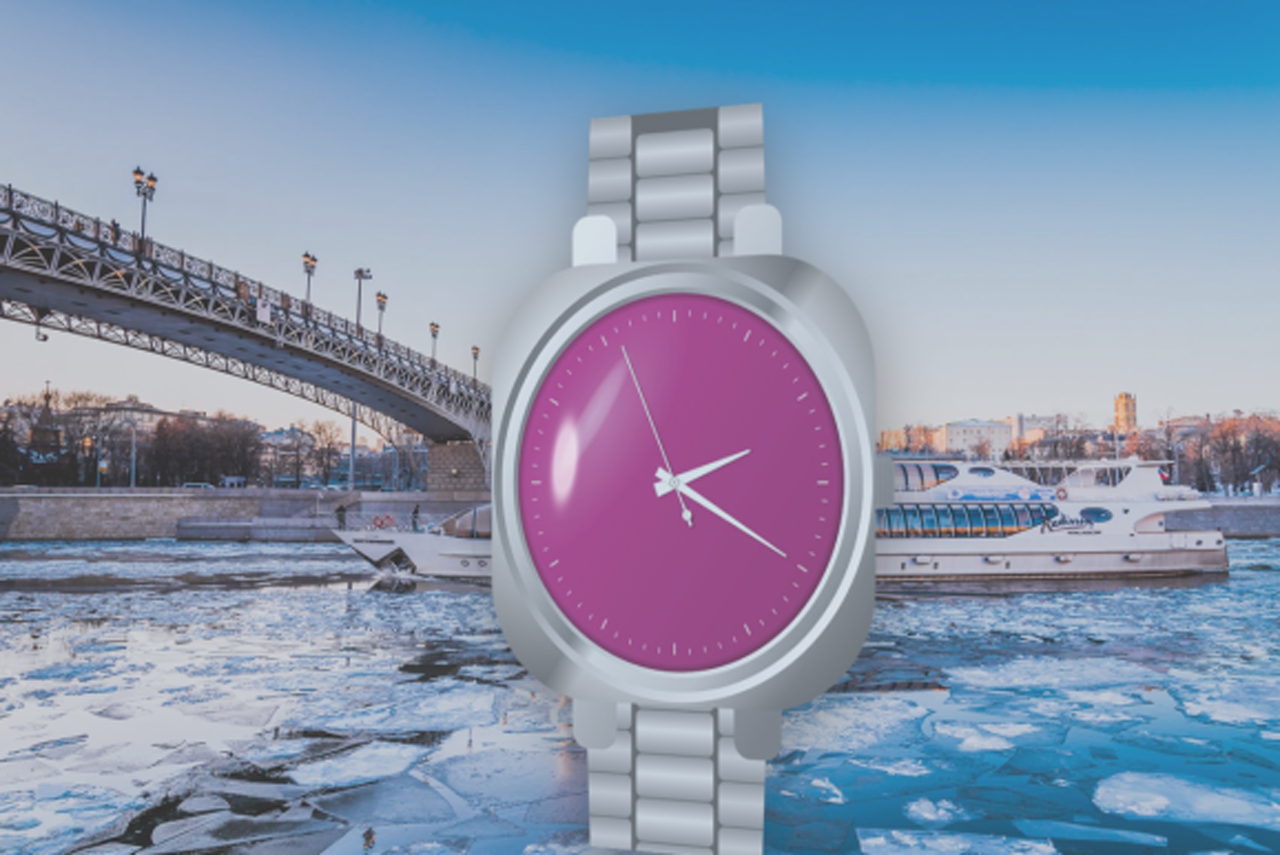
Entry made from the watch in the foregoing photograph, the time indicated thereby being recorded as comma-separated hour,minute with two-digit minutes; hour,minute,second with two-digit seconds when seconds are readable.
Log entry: 2,19,56
